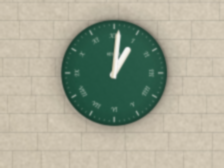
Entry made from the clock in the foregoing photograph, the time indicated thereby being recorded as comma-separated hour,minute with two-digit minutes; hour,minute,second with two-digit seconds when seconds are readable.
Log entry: 1,01
